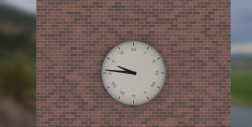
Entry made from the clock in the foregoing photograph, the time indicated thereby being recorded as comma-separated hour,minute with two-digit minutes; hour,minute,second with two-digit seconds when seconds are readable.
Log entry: 9,46
